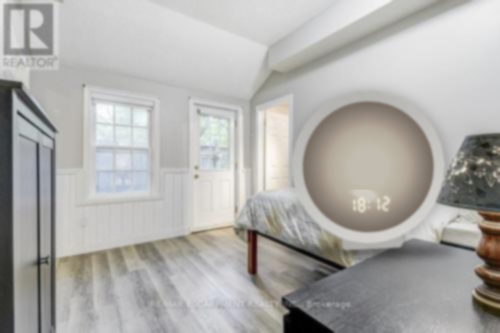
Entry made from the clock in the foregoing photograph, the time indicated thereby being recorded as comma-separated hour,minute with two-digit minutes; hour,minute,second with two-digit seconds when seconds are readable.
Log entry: 18,12
